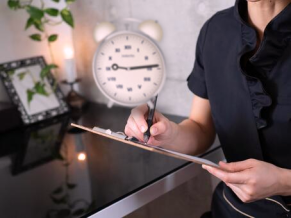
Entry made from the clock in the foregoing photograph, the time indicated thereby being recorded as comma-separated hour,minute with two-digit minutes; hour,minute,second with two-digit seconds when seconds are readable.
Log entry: 9,14
